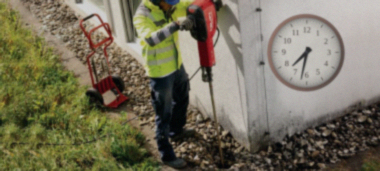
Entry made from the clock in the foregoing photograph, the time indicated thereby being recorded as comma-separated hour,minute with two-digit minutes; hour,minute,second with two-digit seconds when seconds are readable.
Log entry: 7,32
